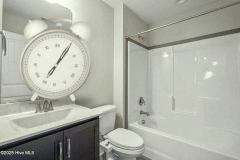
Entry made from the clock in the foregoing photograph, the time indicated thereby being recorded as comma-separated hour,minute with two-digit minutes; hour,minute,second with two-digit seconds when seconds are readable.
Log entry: 7,05
